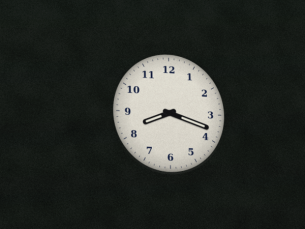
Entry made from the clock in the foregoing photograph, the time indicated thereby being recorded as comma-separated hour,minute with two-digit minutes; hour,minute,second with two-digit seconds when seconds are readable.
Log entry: 8,18
